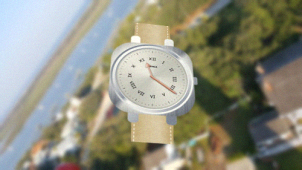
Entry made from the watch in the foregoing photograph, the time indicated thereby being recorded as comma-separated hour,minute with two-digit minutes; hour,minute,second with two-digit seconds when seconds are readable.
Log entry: 11,21
